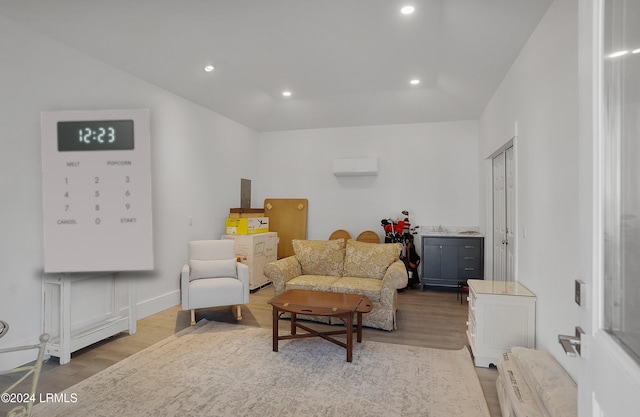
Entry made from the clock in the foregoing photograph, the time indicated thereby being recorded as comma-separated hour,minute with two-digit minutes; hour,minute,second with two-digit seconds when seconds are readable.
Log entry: 12,23
